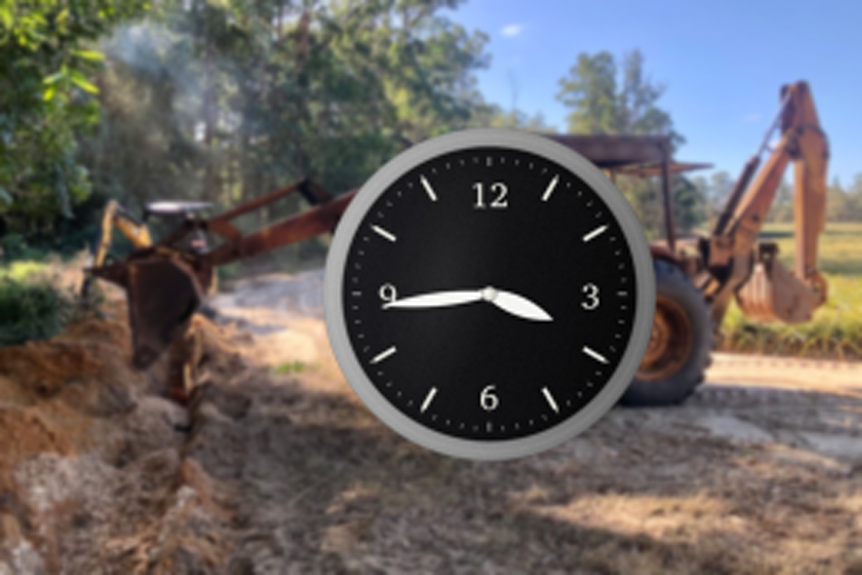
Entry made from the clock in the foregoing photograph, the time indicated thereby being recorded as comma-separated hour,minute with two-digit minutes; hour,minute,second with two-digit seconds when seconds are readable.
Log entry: 3,44
